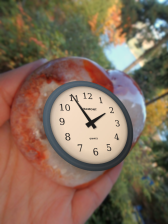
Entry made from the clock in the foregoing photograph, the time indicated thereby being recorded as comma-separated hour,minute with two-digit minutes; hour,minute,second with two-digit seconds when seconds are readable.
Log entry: 1,55
